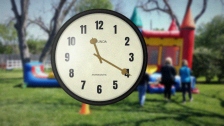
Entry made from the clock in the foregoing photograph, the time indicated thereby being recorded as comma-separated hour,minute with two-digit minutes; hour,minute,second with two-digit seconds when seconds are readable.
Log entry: 11,20
